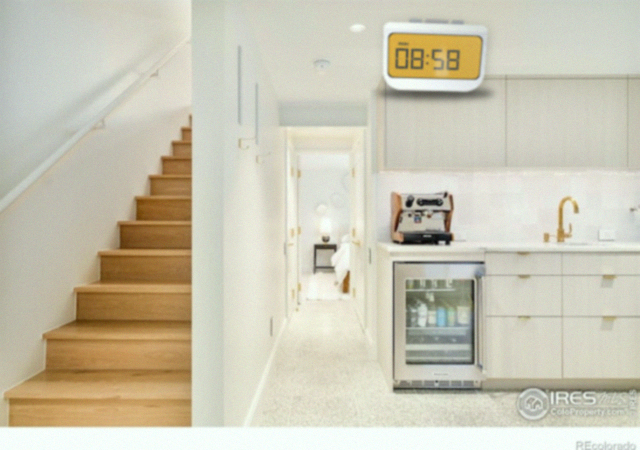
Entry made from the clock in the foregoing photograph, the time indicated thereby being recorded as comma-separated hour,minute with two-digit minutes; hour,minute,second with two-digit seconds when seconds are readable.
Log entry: 8,58
